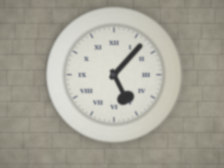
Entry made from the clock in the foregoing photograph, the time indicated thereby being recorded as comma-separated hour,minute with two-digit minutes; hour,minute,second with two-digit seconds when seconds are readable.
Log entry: 5,07
